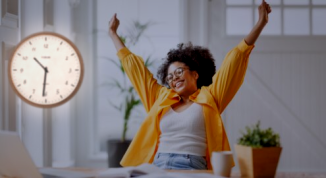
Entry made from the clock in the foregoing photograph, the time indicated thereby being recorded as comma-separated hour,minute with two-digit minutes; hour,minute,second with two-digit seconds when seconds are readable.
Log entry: 10,31
